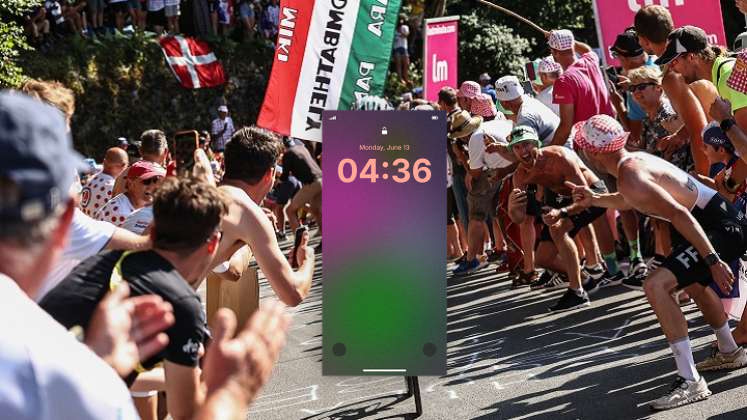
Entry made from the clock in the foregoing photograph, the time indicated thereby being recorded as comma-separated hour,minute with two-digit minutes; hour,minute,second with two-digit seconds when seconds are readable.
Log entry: 4,36
